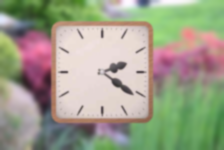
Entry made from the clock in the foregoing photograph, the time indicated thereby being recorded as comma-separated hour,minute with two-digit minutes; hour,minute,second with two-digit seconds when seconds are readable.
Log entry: 2,21
